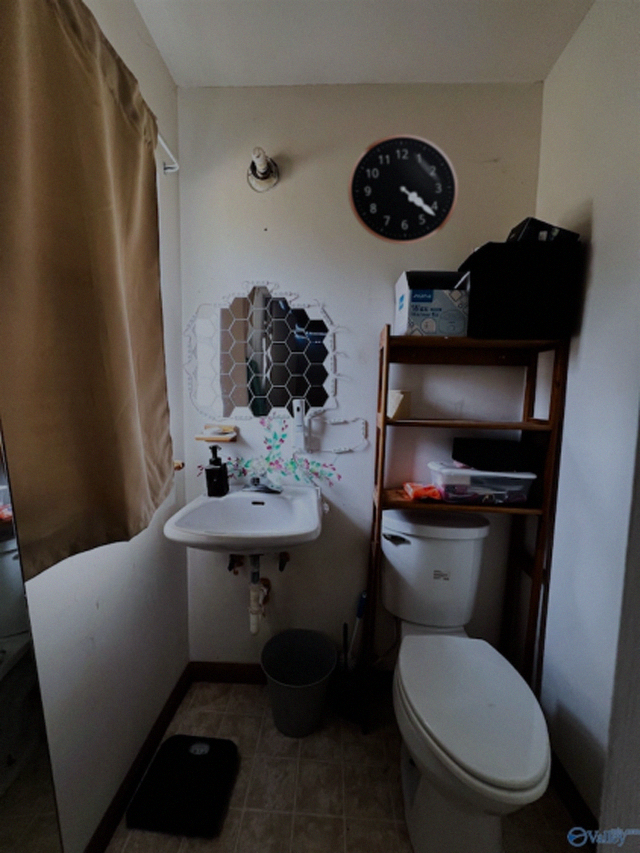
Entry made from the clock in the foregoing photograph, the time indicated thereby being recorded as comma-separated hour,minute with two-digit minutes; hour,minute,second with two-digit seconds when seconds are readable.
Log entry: 4,22
